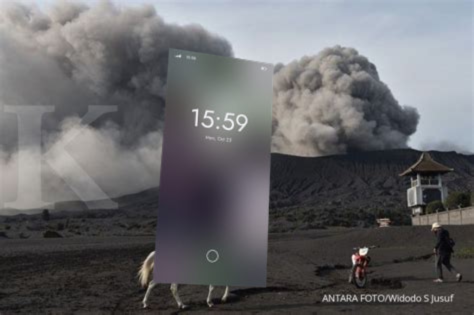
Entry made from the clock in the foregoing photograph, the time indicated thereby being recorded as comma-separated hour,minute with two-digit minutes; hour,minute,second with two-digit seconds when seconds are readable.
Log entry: 15,59
